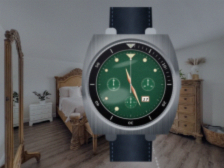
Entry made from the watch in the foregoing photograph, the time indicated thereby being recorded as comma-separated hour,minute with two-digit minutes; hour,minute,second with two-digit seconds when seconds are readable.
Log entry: 11,26
